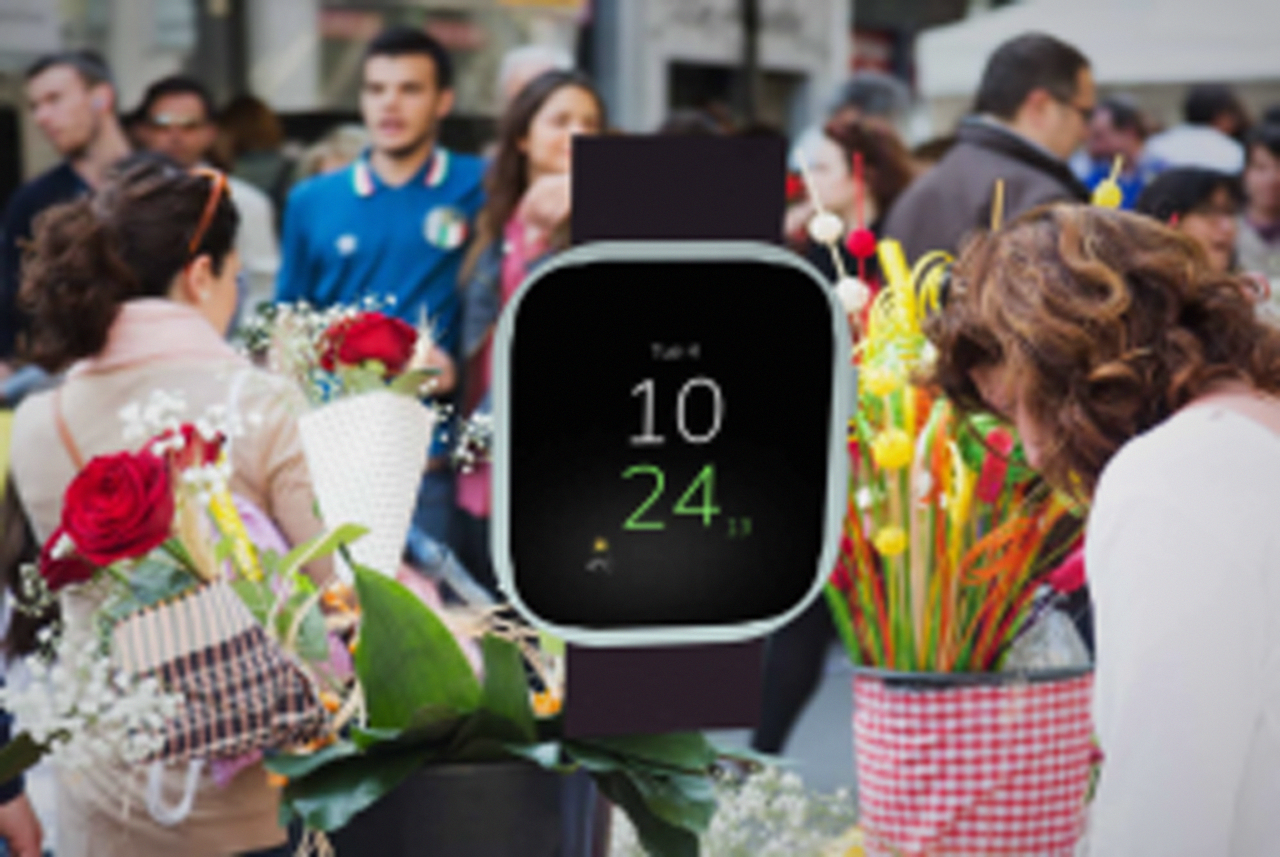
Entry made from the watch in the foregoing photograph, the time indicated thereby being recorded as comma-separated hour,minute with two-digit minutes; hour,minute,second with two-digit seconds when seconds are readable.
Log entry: 10,24
